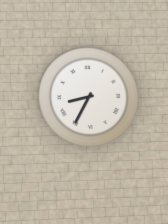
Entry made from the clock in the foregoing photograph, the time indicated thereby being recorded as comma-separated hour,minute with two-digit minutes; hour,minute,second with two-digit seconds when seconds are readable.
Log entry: 8,35
